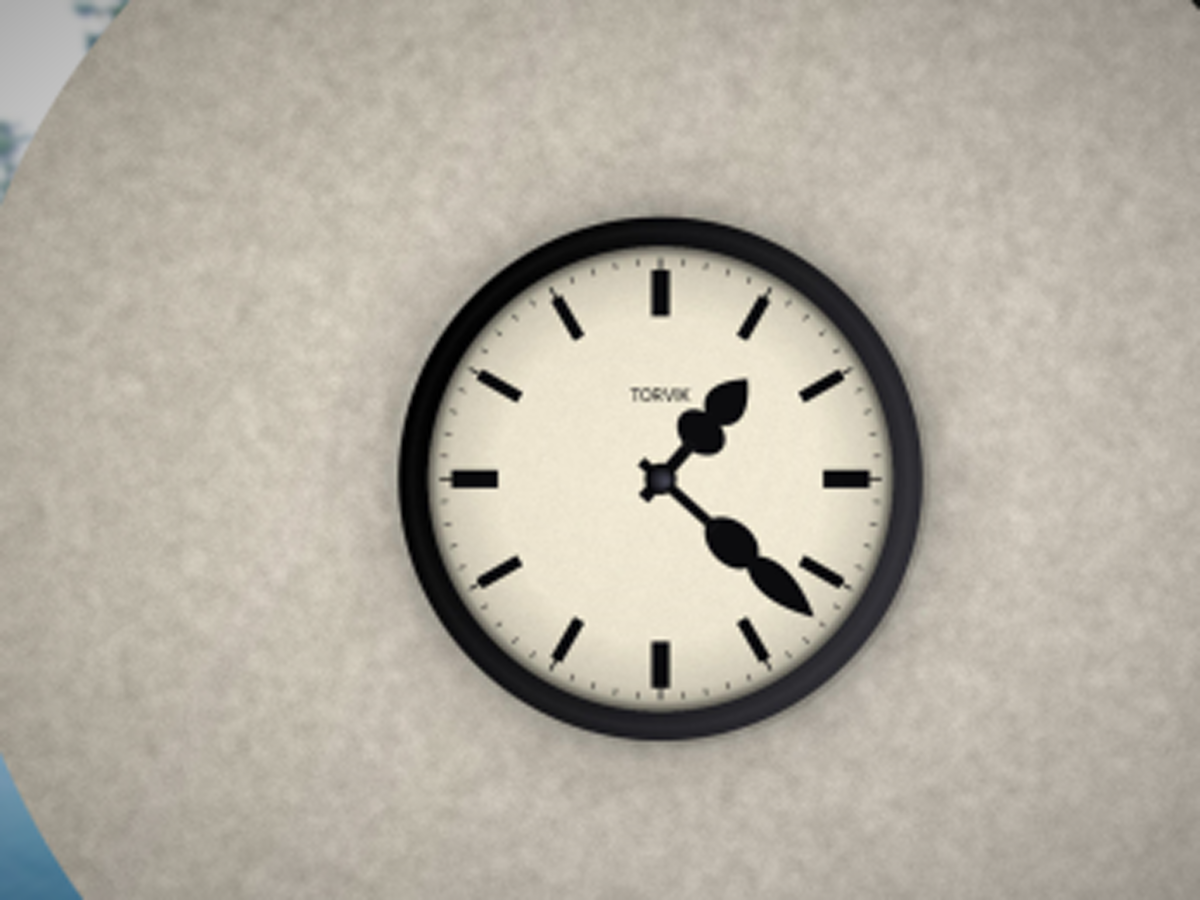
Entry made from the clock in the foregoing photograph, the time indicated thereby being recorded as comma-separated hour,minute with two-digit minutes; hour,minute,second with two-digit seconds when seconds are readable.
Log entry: 1,22
